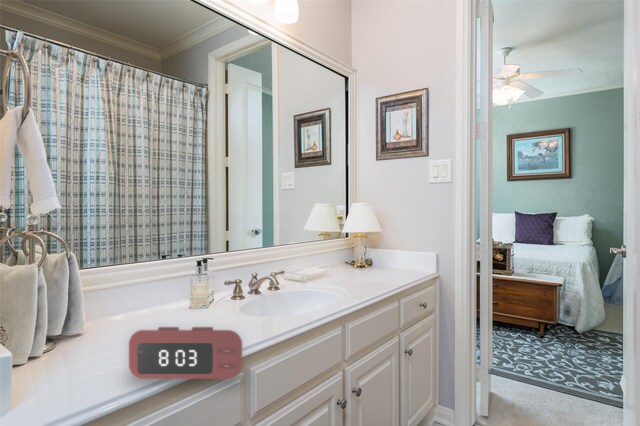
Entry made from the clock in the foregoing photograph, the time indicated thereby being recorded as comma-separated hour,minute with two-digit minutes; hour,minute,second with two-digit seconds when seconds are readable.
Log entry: 8,03
